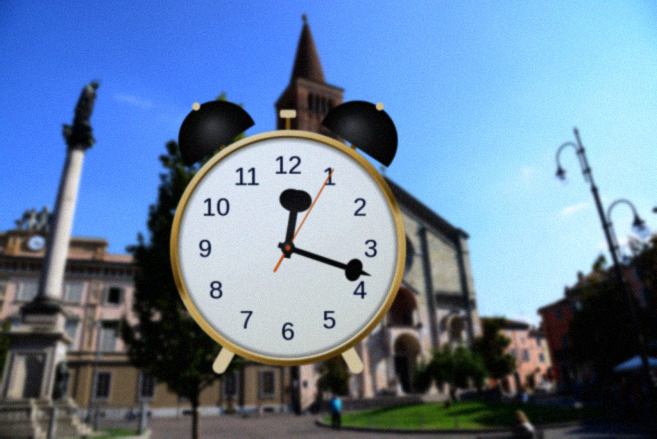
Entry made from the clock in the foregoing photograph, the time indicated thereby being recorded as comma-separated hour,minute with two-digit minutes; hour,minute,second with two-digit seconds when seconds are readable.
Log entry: 12,18,05
